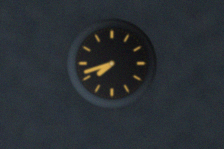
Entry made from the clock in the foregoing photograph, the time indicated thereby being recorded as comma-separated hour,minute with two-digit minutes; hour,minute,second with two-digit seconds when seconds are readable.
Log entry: 7,42
